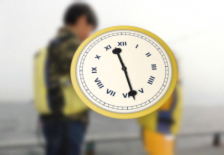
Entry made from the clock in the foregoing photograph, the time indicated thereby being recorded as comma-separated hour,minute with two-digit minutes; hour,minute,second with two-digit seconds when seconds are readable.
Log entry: 11,28
